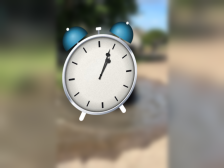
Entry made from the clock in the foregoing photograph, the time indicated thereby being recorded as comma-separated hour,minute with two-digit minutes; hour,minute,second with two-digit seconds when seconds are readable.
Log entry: 1,04
